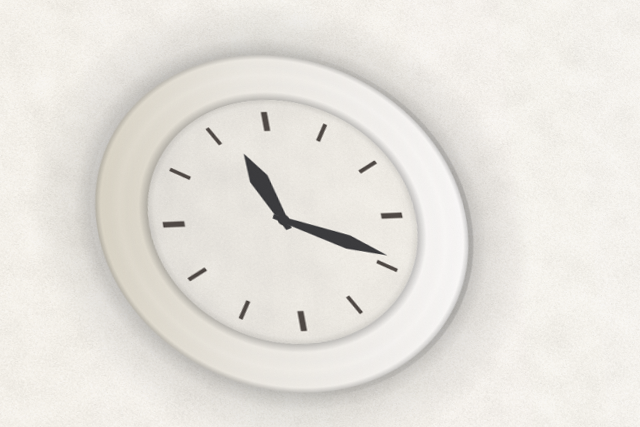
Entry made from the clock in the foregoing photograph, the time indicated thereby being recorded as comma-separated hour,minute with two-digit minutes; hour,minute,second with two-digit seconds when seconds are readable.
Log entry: 11,19
